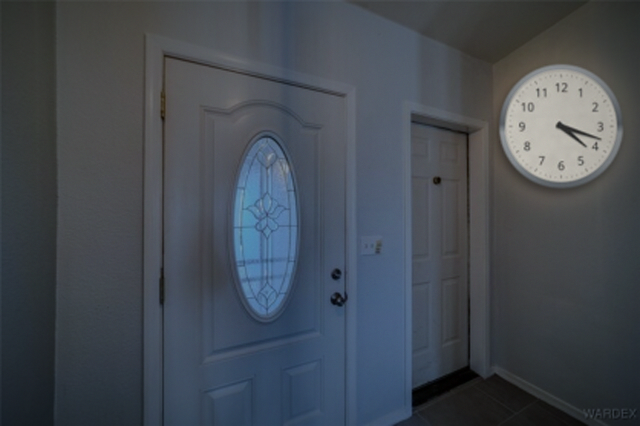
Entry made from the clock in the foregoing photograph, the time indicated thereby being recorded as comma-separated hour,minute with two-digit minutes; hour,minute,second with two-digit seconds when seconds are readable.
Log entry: 4,18
